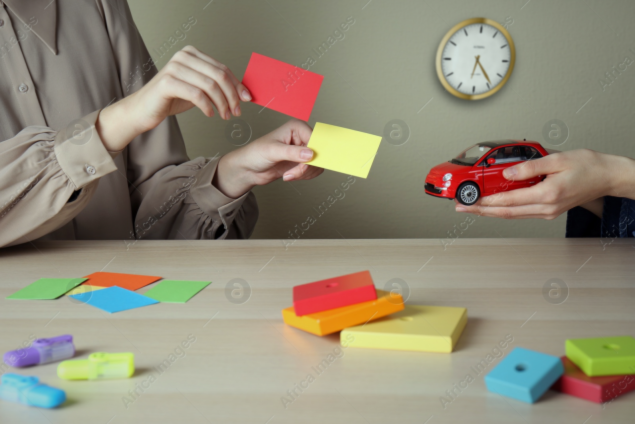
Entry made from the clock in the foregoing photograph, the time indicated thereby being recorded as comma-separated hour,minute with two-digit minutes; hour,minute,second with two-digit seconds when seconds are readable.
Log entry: 6,24
